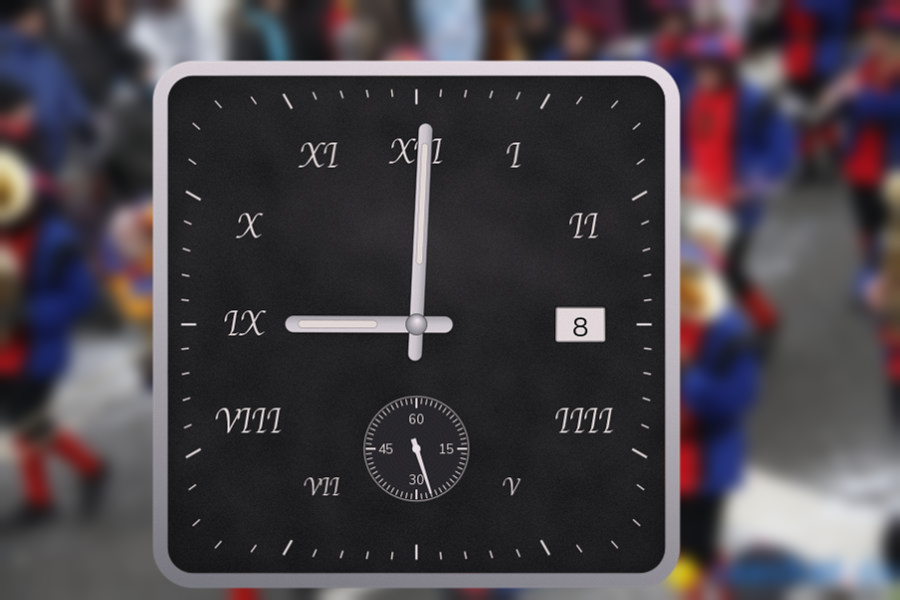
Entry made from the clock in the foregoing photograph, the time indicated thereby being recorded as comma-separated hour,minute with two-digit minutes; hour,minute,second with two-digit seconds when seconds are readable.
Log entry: 9,00,27
